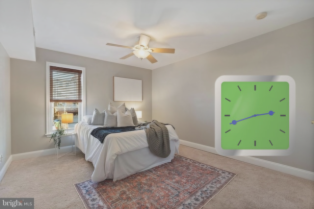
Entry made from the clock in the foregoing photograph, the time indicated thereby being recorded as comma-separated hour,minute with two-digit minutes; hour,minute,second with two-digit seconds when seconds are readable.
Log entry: 2,42
